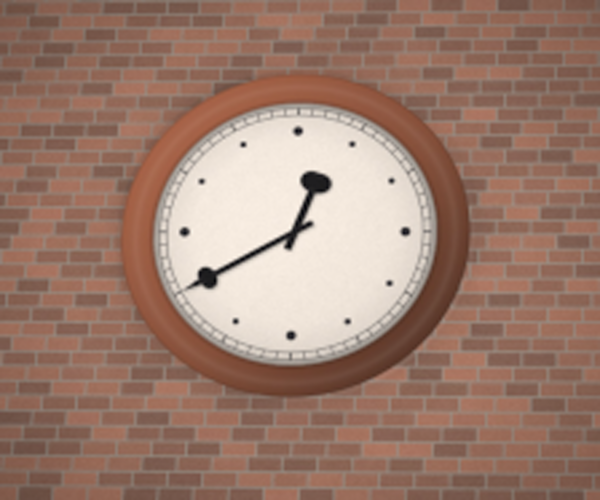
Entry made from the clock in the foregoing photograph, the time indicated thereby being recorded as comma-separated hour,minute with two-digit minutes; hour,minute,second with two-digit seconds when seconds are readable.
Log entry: 12,40
